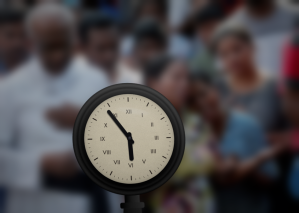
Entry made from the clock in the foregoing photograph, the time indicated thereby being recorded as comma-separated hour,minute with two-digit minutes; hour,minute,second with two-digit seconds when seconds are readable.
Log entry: 5,54
